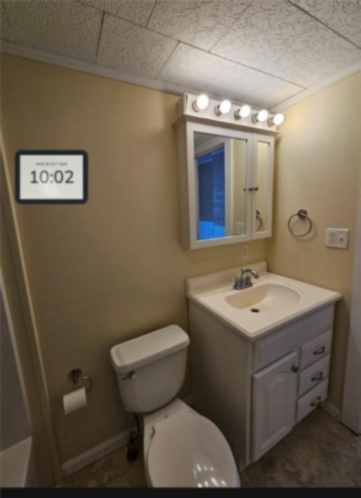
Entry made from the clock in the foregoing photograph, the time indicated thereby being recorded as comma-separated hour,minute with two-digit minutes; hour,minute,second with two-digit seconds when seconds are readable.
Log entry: 10,02
